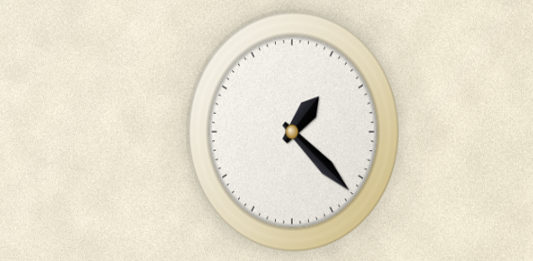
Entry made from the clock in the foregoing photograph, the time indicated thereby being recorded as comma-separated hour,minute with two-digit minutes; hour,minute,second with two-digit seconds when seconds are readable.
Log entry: 1,22
